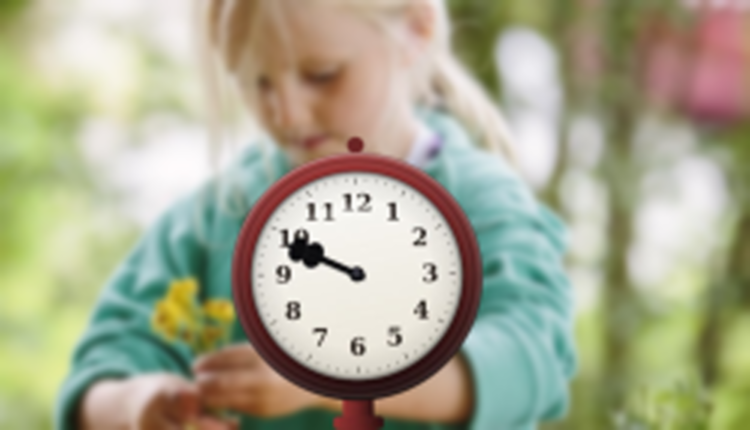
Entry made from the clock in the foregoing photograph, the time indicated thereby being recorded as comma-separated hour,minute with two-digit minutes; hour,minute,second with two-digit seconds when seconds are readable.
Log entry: 9,49
